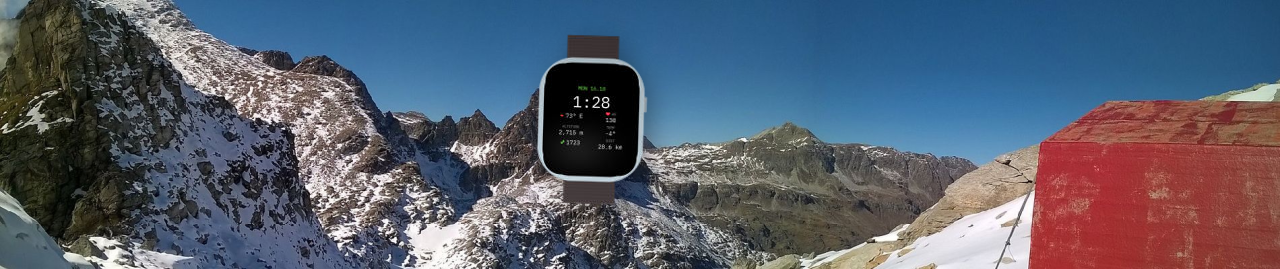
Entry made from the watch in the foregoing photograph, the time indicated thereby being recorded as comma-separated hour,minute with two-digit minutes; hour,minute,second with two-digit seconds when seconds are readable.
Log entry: 1,28
